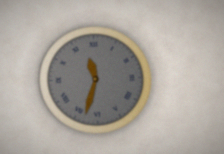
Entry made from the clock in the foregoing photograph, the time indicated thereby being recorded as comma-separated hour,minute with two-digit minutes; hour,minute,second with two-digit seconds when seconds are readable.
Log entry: 11,33
